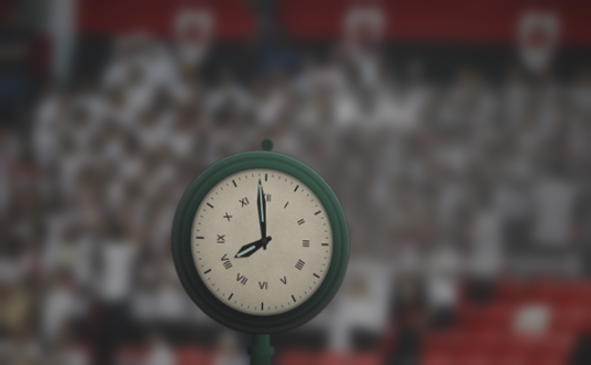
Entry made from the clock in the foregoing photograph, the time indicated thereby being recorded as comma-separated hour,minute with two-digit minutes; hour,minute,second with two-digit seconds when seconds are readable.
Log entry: 7,59
